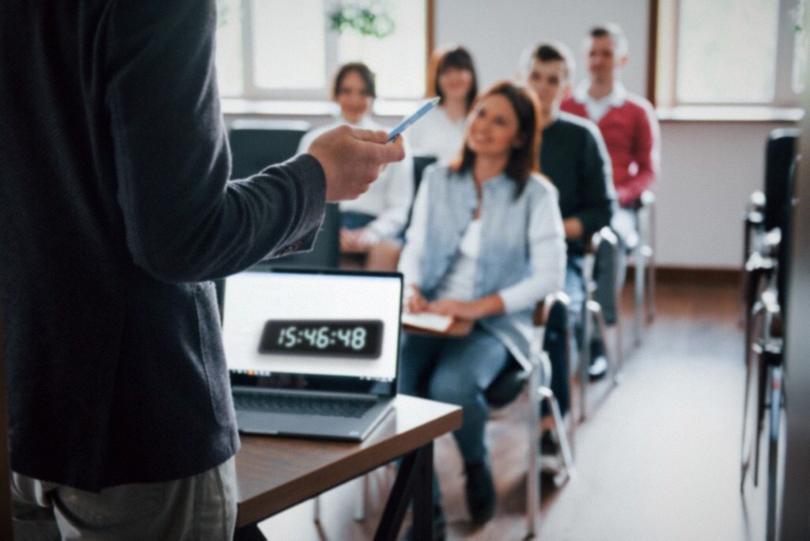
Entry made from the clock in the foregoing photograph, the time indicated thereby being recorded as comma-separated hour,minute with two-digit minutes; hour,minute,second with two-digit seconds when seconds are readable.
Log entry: 15,46,48
